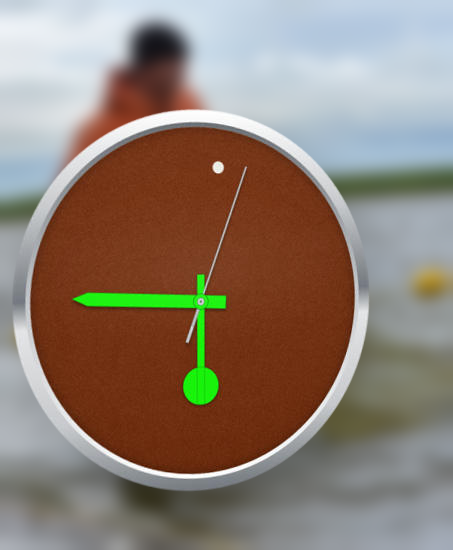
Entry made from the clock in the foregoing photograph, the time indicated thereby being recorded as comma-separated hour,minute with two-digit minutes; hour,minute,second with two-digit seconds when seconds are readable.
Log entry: 5,44,02
